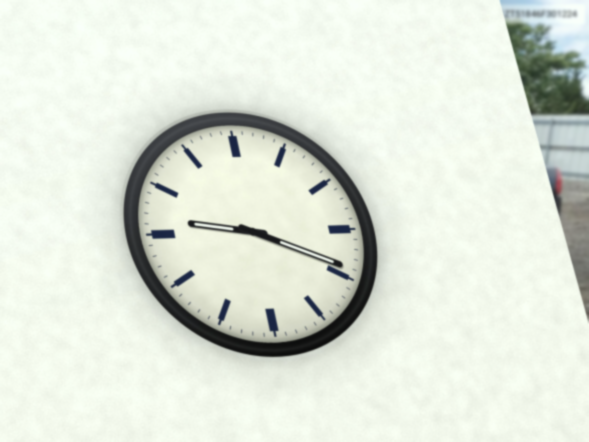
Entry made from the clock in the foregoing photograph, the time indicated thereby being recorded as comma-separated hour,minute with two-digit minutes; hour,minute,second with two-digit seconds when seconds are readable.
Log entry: 9,19
